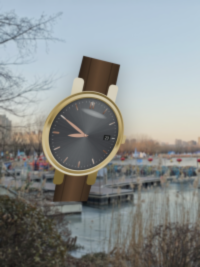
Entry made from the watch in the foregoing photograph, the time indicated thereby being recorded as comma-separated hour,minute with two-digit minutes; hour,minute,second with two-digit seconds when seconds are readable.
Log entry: 8,50
